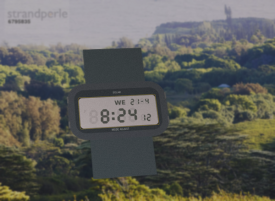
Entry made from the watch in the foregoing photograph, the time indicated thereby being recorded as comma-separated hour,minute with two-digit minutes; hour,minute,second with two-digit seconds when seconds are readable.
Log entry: 8,24,12
